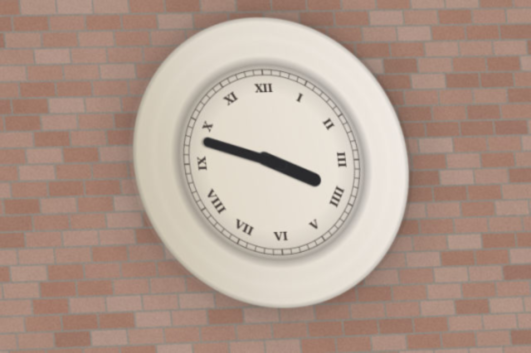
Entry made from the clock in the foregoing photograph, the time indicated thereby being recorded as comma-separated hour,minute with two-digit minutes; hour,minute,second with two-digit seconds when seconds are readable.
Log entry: 3,48
